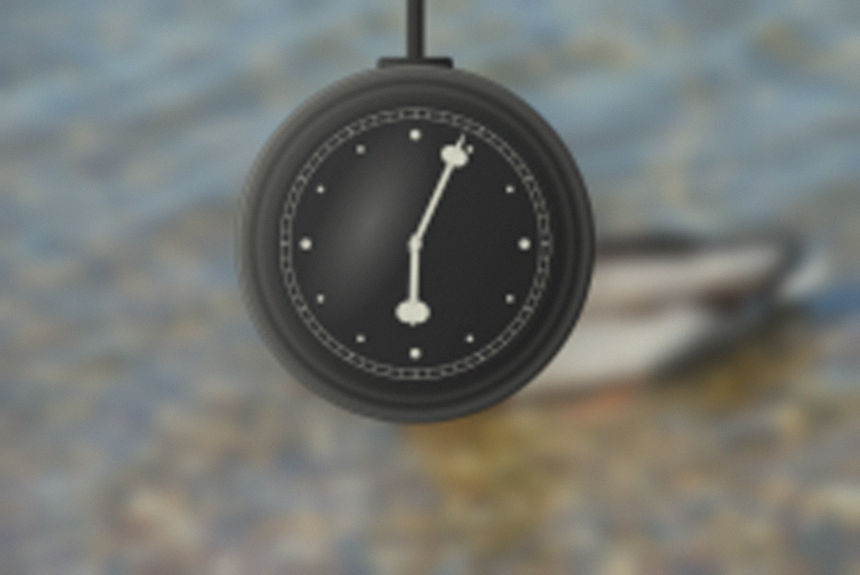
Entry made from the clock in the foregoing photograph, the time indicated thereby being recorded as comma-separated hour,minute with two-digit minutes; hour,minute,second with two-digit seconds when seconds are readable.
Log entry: 6,04
